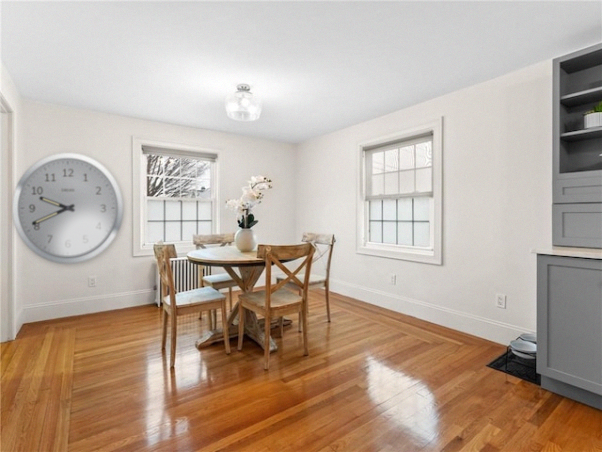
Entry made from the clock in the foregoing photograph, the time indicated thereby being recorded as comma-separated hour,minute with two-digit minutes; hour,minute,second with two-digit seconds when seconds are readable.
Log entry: 9,41
